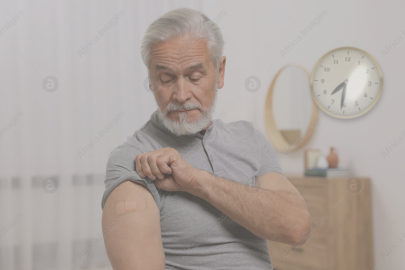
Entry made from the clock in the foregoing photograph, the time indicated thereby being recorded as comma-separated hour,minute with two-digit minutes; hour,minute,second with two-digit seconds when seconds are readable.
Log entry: 7,31
